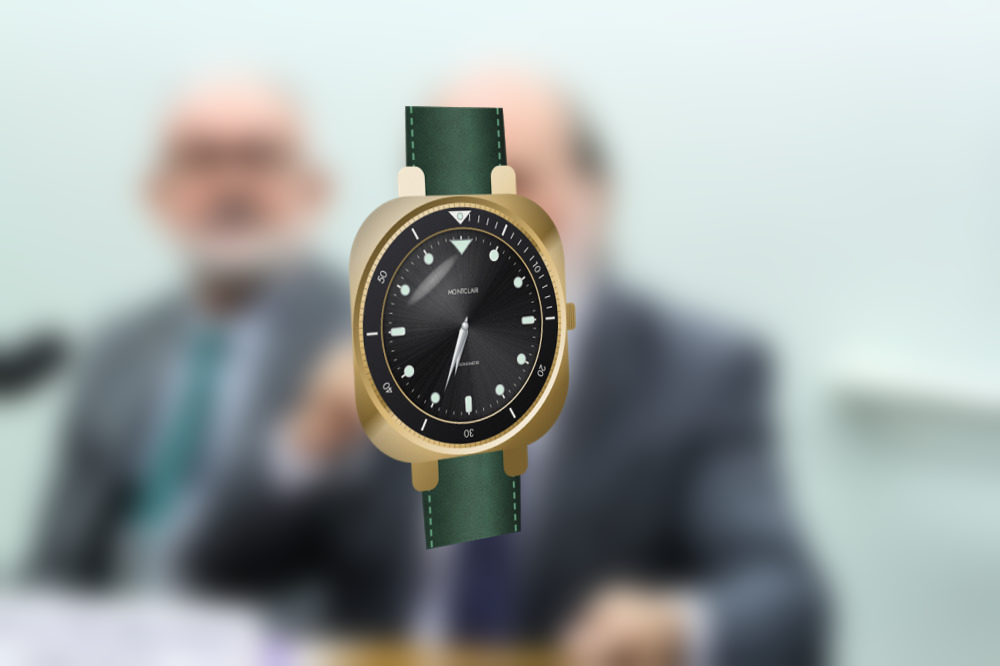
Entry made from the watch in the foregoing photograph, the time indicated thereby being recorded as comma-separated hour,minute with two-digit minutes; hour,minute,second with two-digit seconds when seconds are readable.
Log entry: 6,34
